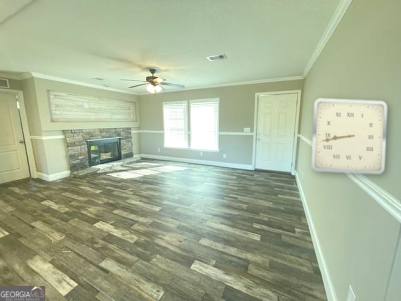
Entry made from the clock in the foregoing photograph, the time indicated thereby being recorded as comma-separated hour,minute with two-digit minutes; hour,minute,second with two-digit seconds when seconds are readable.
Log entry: 8,43
